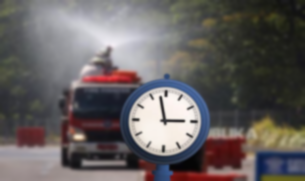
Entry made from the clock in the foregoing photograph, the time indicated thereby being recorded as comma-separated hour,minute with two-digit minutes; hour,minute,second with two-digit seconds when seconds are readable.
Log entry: 2,58
